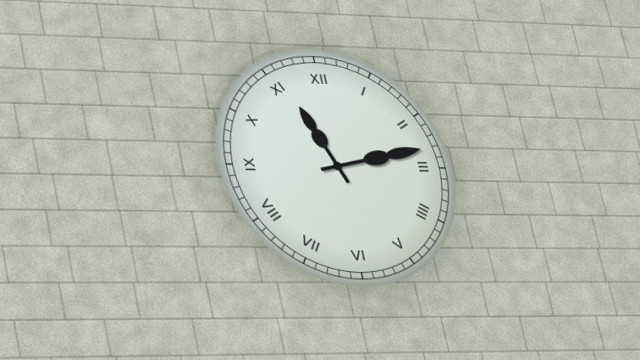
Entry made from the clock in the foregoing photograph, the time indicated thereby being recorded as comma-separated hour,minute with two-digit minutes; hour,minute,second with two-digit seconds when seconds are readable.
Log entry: 11,13
